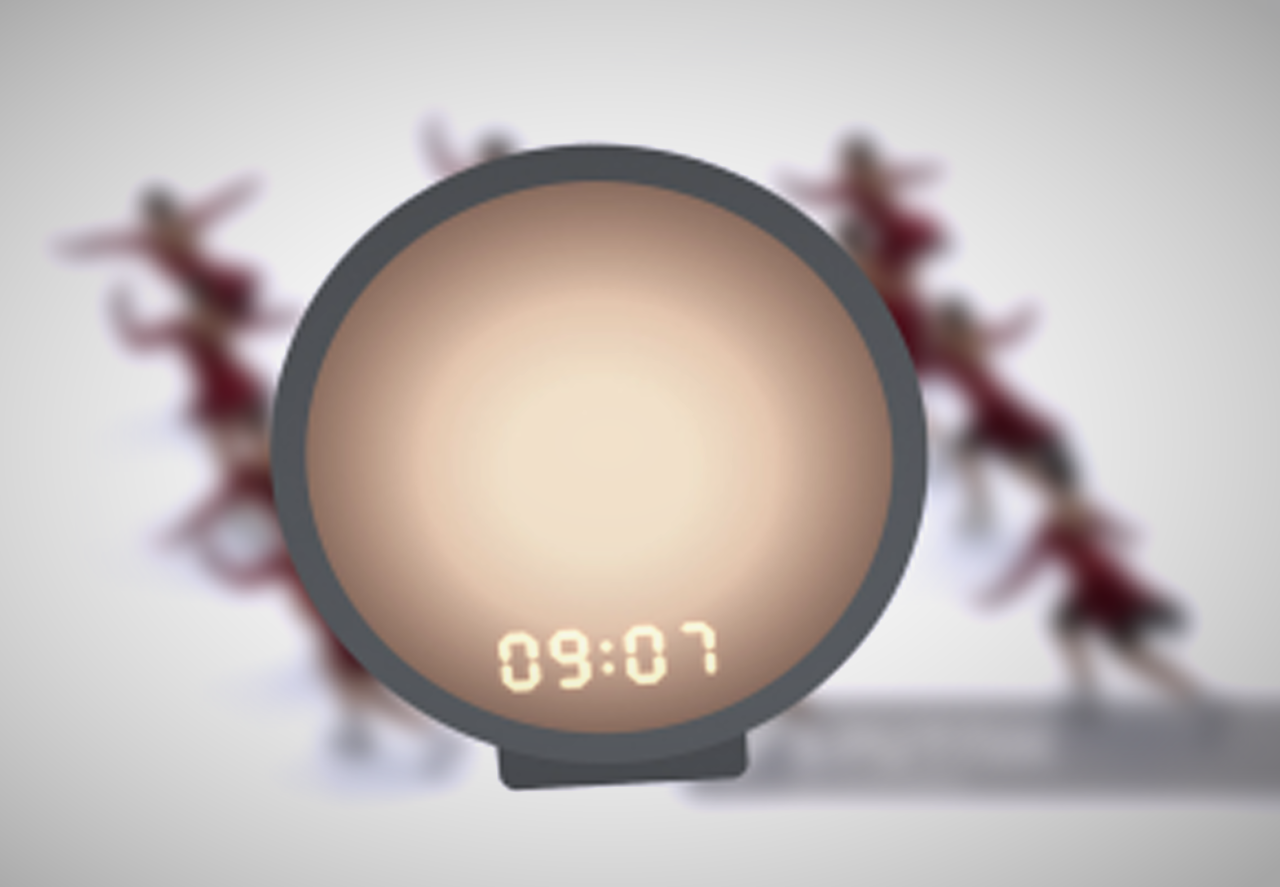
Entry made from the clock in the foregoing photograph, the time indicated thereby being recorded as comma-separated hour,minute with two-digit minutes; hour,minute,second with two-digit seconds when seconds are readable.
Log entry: 9,07
